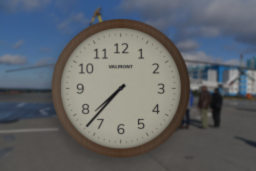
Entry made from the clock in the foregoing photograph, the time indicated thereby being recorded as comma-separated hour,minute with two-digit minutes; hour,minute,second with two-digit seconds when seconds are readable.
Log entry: 7,37
